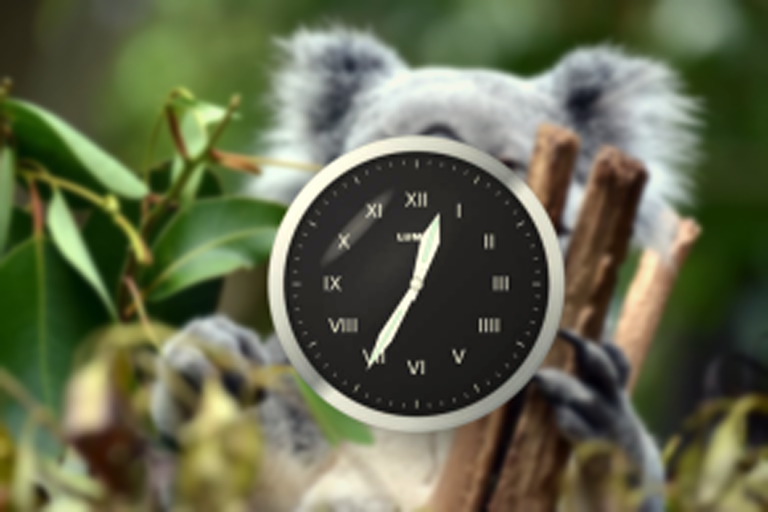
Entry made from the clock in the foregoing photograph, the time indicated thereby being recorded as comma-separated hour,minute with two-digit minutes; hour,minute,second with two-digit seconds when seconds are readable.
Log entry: 12,35
